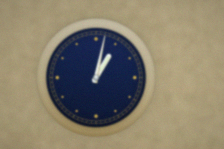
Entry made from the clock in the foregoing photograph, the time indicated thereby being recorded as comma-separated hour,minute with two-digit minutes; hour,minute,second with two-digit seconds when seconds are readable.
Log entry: 1,02
